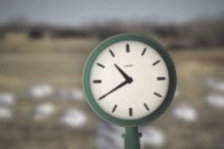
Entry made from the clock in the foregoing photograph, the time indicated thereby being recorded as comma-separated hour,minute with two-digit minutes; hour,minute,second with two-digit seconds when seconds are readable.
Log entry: 10,40
